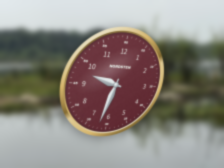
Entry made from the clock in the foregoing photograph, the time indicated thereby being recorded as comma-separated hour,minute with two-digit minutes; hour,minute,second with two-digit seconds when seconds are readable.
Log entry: 9,32
